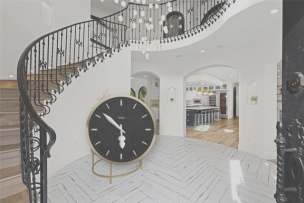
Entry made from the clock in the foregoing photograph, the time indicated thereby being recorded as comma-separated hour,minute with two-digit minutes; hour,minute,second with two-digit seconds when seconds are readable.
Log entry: 5,52
